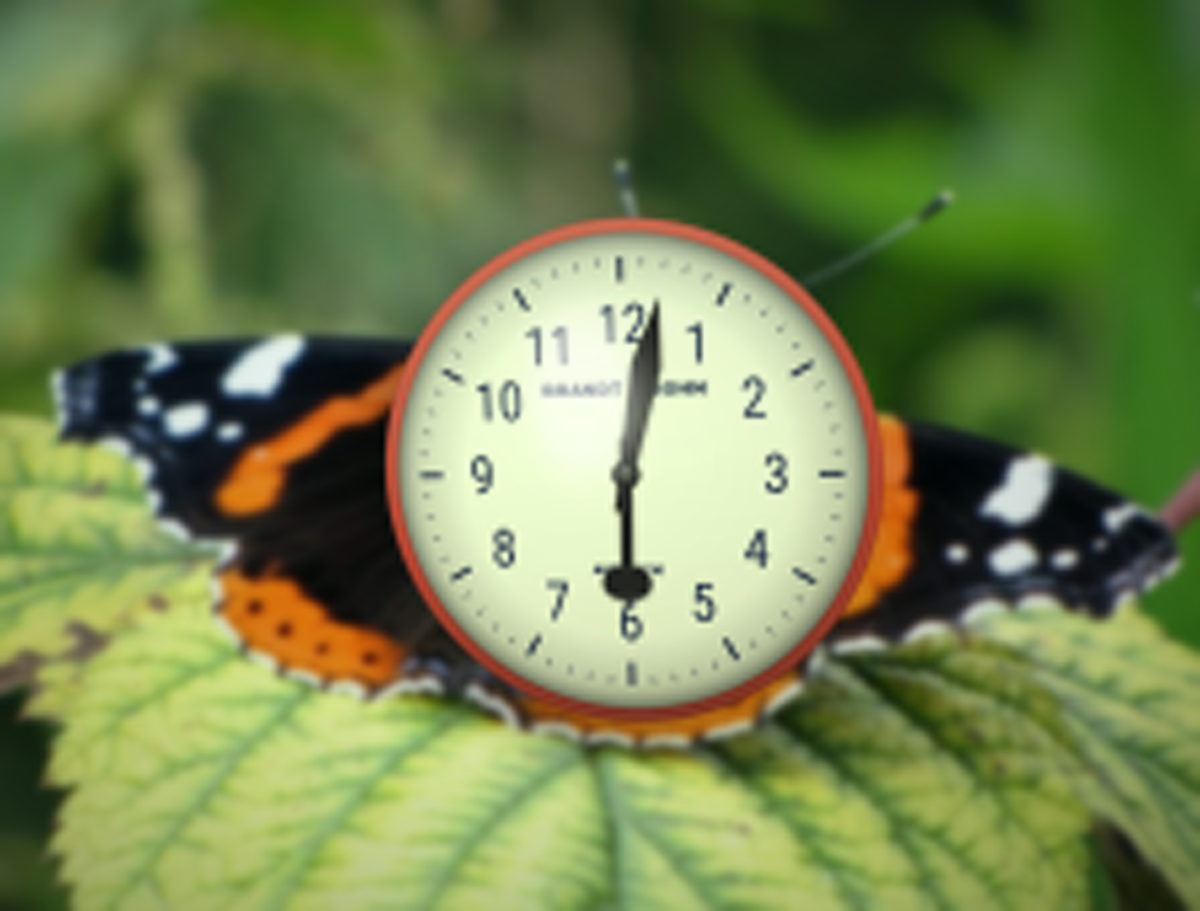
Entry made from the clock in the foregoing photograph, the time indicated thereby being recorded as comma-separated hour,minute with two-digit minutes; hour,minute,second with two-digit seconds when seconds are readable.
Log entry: 6,02
